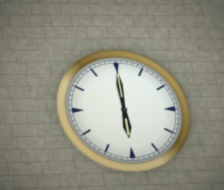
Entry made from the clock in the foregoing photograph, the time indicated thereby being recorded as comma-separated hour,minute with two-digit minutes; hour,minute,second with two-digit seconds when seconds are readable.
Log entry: 6,00
